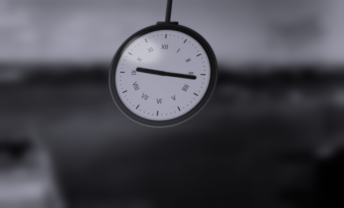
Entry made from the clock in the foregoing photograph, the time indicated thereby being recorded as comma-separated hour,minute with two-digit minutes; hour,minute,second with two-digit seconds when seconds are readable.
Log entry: 9,16
